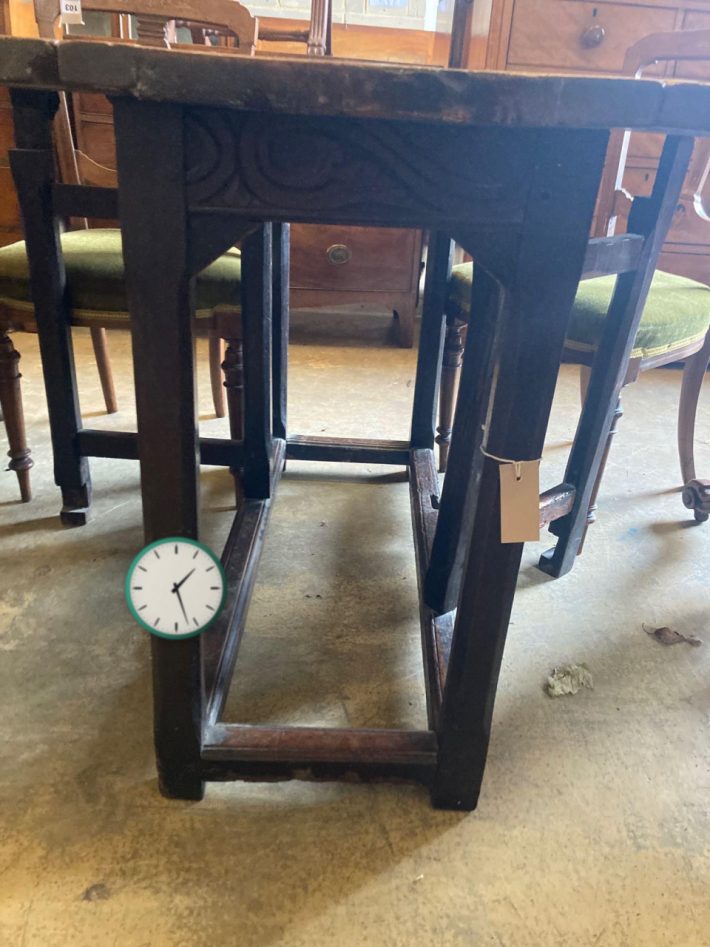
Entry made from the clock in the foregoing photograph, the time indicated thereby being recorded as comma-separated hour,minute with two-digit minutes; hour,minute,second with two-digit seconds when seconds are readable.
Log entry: 1,27
